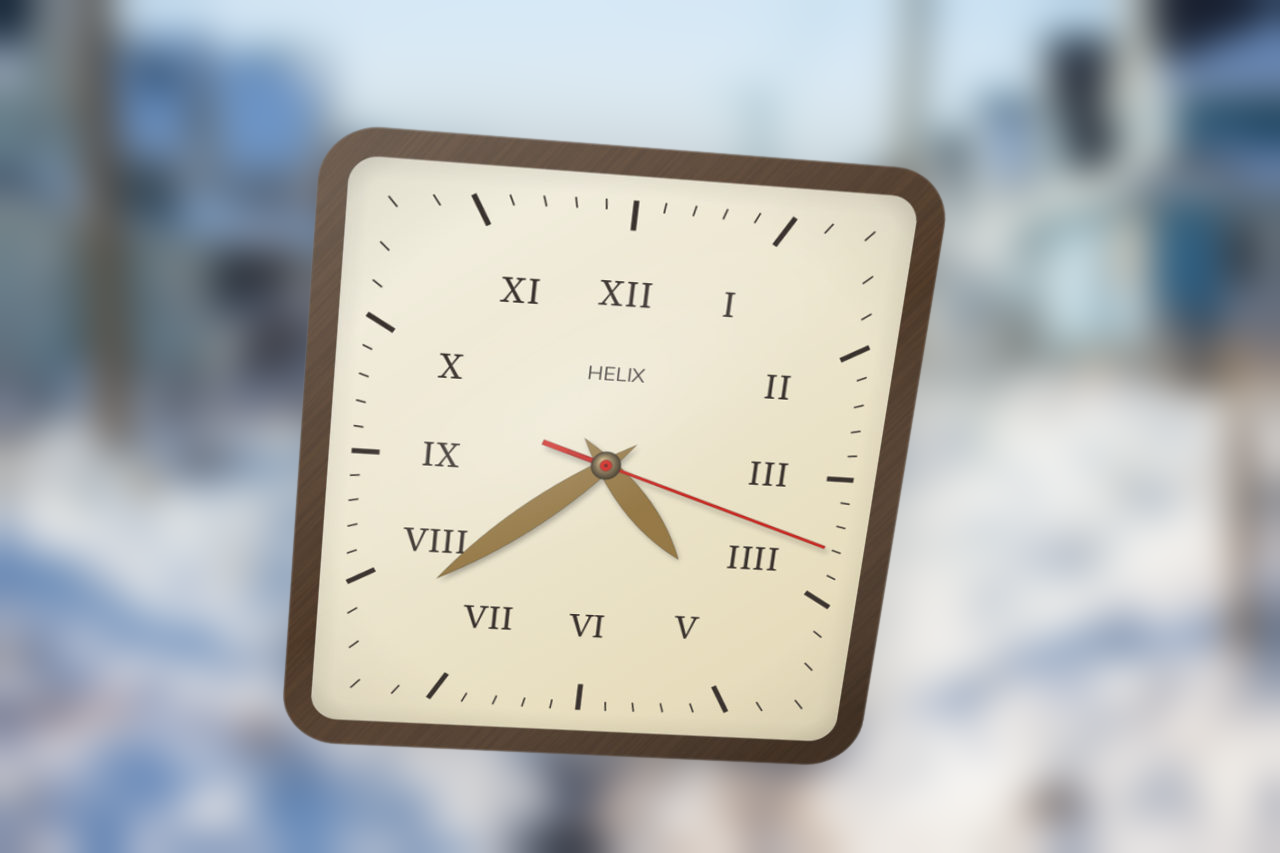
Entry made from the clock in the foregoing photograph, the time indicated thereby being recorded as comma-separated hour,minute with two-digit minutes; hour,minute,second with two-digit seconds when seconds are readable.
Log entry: 4,38,18
